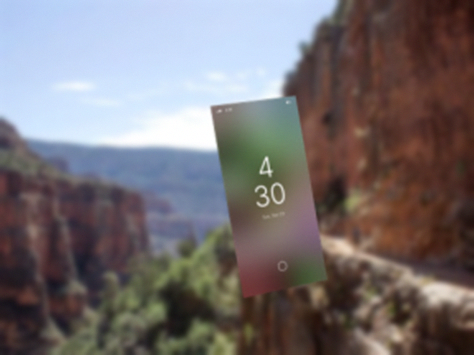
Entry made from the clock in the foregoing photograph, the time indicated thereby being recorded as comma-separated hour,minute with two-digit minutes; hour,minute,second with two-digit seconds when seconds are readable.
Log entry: 4,30
